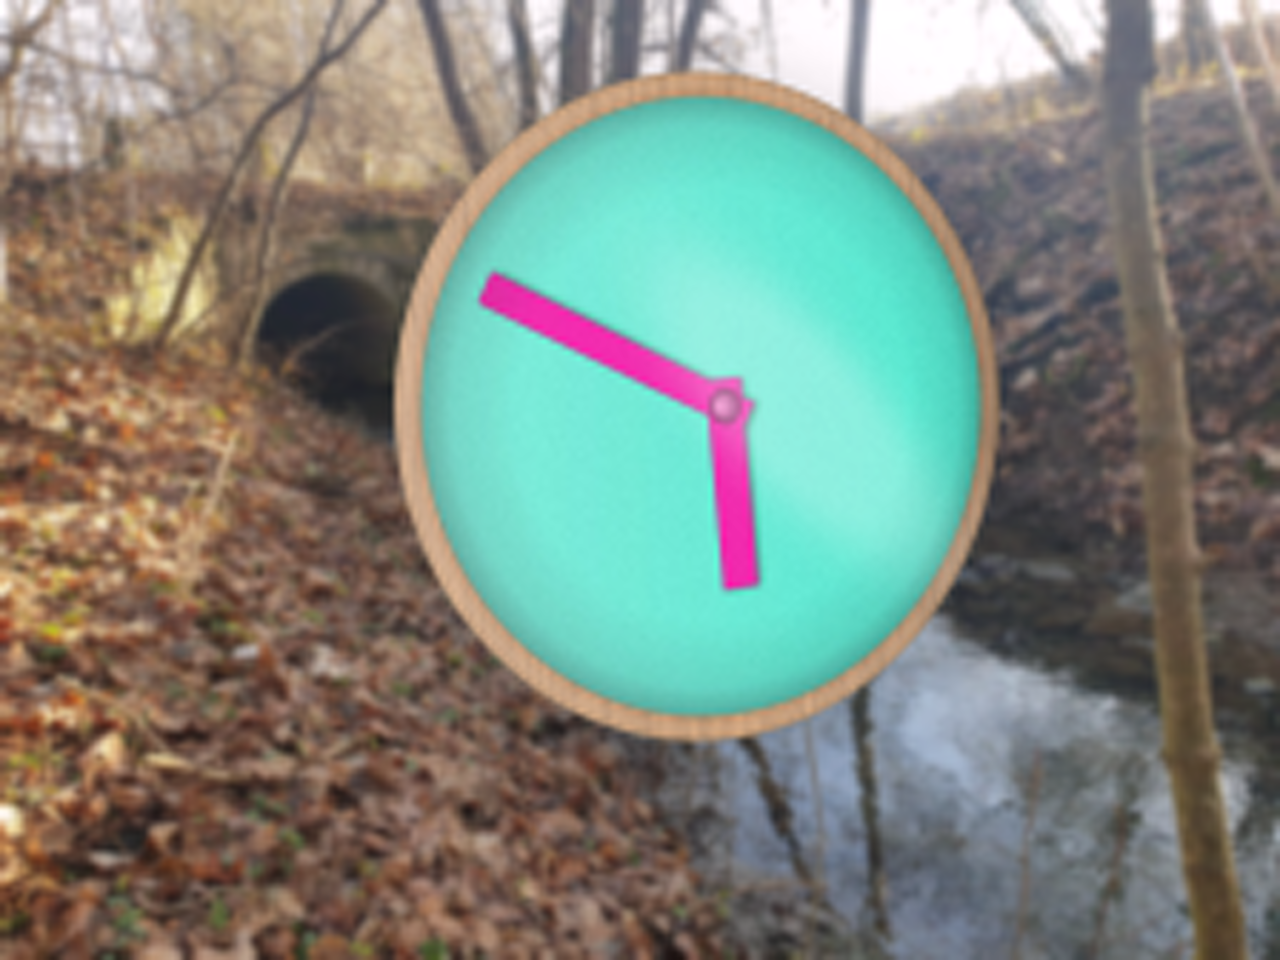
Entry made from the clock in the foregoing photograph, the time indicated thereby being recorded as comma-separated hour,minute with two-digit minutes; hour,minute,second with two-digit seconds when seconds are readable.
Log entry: 5,49
